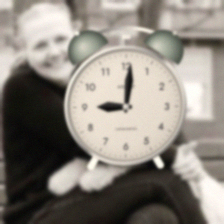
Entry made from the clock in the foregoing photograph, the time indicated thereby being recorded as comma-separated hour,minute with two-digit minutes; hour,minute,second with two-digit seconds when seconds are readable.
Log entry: 9,01
